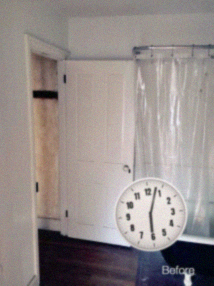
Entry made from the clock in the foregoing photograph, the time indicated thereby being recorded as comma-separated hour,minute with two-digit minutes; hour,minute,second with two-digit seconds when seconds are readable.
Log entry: 6,03
